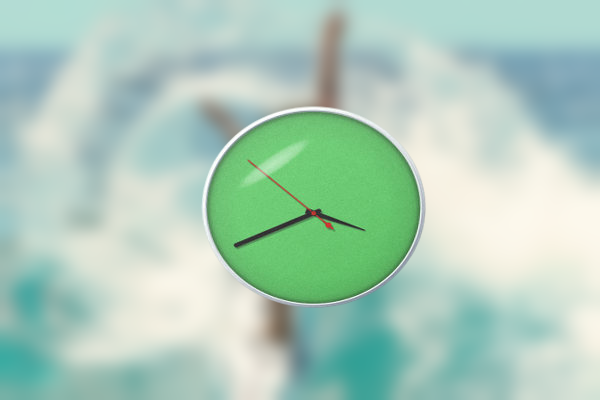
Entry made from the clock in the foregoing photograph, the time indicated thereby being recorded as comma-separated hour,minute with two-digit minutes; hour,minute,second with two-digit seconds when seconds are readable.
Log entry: 3,40,52
